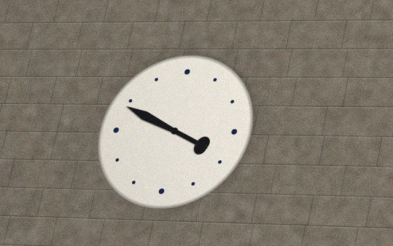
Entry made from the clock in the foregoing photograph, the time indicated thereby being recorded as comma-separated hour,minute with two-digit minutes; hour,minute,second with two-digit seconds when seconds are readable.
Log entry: 3,49
